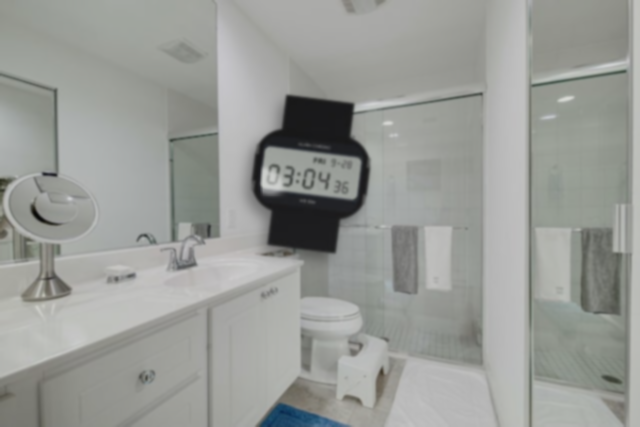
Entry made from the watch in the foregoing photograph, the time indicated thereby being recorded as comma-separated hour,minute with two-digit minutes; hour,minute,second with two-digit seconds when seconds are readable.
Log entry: 3,04
